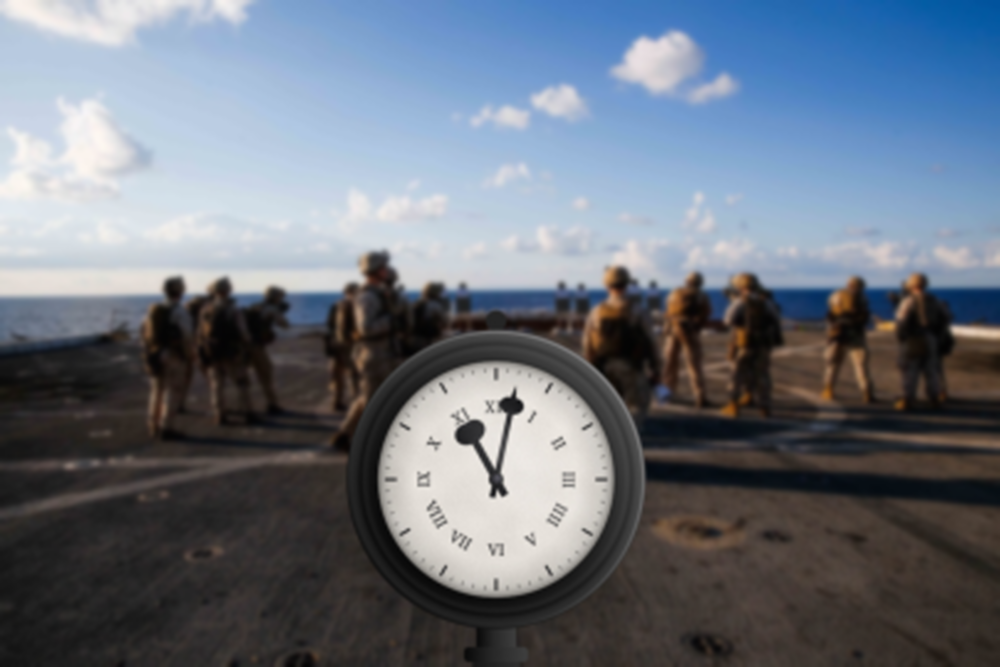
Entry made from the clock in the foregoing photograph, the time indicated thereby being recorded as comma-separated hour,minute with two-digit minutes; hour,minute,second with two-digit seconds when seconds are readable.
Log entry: 11,02
